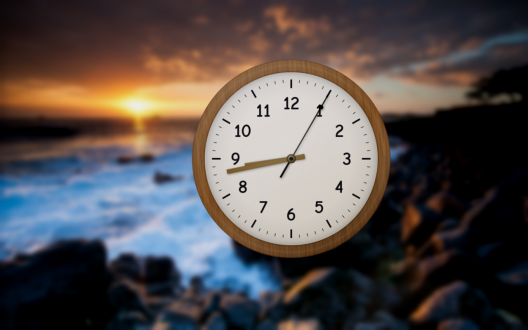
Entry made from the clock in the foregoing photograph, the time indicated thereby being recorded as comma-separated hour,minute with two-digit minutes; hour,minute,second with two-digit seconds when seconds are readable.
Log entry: 8,43,05
